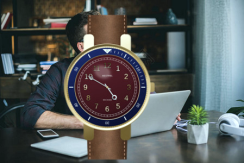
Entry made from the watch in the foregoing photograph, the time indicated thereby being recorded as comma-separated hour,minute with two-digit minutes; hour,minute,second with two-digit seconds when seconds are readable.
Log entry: 4,50
